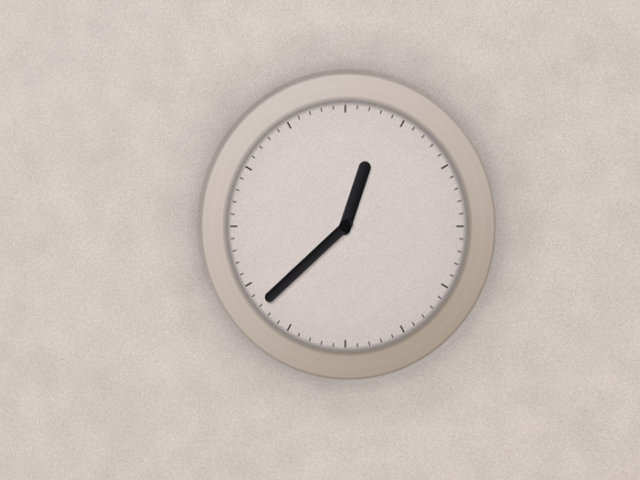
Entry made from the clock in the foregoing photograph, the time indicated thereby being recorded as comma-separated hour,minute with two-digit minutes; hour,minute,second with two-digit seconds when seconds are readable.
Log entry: 12,38
